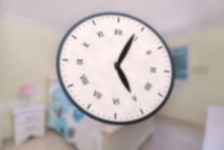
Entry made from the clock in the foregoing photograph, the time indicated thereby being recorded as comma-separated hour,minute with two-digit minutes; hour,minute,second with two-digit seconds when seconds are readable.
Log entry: 5,04
